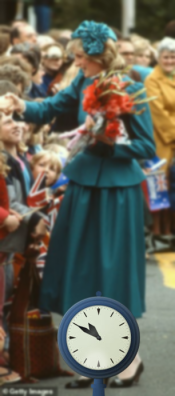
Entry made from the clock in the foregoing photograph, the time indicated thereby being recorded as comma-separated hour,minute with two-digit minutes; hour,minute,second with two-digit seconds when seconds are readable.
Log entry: 10,50
